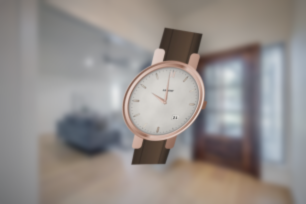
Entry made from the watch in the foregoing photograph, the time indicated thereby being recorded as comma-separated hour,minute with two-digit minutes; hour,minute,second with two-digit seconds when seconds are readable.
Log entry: 9,59
